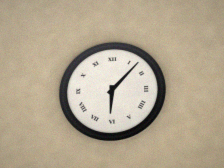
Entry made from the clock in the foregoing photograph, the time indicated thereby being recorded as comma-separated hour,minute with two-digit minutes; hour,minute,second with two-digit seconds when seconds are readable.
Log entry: 6,07
